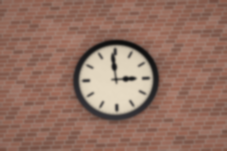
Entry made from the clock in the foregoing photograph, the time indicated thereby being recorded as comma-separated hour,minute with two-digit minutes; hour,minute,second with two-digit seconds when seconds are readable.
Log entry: 2,59
